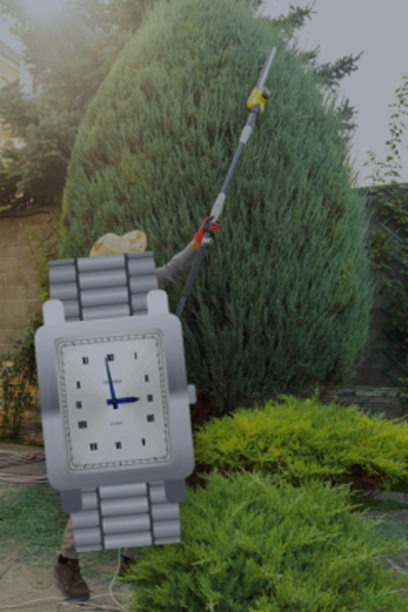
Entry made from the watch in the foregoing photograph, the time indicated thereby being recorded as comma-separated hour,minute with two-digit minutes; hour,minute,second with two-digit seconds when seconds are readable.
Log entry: 2,59
